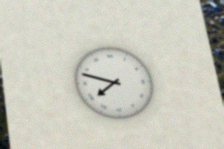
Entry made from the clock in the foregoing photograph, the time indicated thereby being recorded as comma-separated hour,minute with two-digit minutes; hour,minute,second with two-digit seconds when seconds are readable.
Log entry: 7,48
